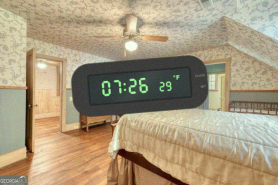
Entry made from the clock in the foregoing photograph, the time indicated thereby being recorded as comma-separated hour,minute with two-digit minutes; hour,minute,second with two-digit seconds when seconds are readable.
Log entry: 7,26
